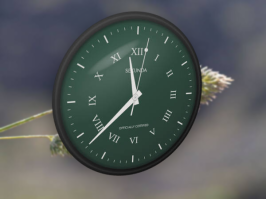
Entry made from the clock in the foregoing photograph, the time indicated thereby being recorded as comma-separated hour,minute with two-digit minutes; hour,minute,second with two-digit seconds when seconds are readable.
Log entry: 11,38,02
